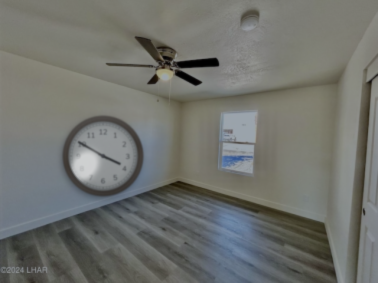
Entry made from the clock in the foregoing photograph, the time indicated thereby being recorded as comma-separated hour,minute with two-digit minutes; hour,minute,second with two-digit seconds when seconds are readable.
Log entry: 3,50
